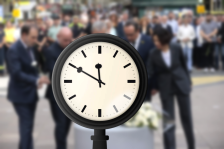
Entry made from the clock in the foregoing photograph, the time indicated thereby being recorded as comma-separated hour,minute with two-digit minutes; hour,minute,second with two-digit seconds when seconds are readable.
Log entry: 11,50
